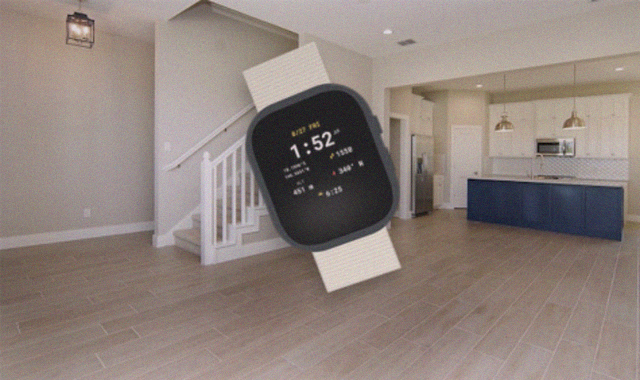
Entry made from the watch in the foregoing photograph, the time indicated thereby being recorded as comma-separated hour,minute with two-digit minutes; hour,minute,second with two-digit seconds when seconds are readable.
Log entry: 1,52
